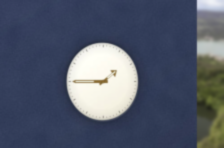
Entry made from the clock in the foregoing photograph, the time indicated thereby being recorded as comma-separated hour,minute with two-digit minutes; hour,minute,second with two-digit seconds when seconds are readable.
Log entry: 1,45
